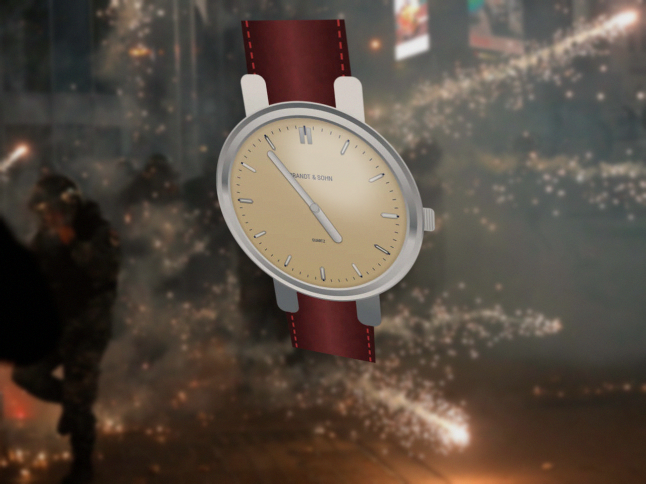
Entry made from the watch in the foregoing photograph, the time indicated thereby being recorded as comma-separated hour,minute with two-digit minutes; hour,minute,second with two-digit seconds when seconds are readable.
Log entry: 4,54
